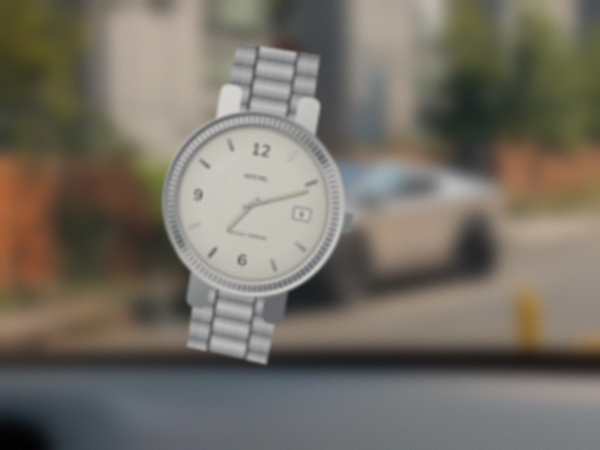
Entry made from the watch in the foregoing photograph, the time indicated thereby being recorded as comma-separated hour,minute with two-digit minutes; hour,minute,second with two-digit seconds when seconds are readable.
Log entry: 7,11
